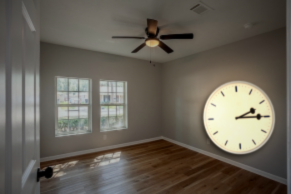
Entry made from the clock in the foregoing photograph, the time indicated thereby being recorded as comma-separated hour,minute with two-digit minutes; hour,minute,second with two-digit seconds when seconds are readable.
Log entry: 2,15
